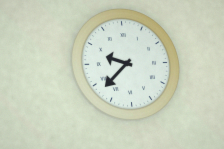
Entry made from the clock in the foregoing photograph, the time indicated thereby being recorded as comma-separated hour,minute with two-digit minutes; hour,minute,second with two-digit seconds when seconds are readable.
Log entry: 9,38
